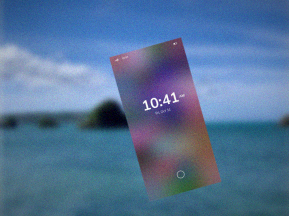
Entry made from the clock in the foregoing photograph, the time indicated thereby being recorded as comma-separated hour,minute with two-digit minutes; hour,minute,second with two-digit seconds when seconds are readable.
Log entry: 10,41
